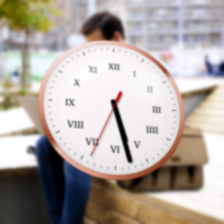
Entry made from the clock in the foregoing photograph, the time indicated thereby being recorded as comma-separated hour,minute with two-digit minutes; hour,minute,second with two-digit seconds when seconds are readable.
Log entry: 5,27,34
